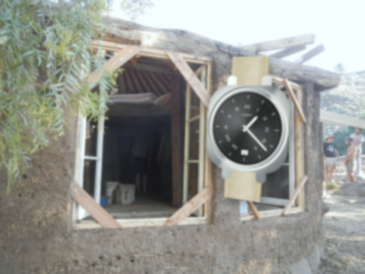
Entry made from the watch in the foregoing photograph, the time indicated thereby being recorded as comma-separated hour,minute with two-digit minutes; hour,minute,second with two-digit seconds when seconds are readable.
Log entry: 1,22
